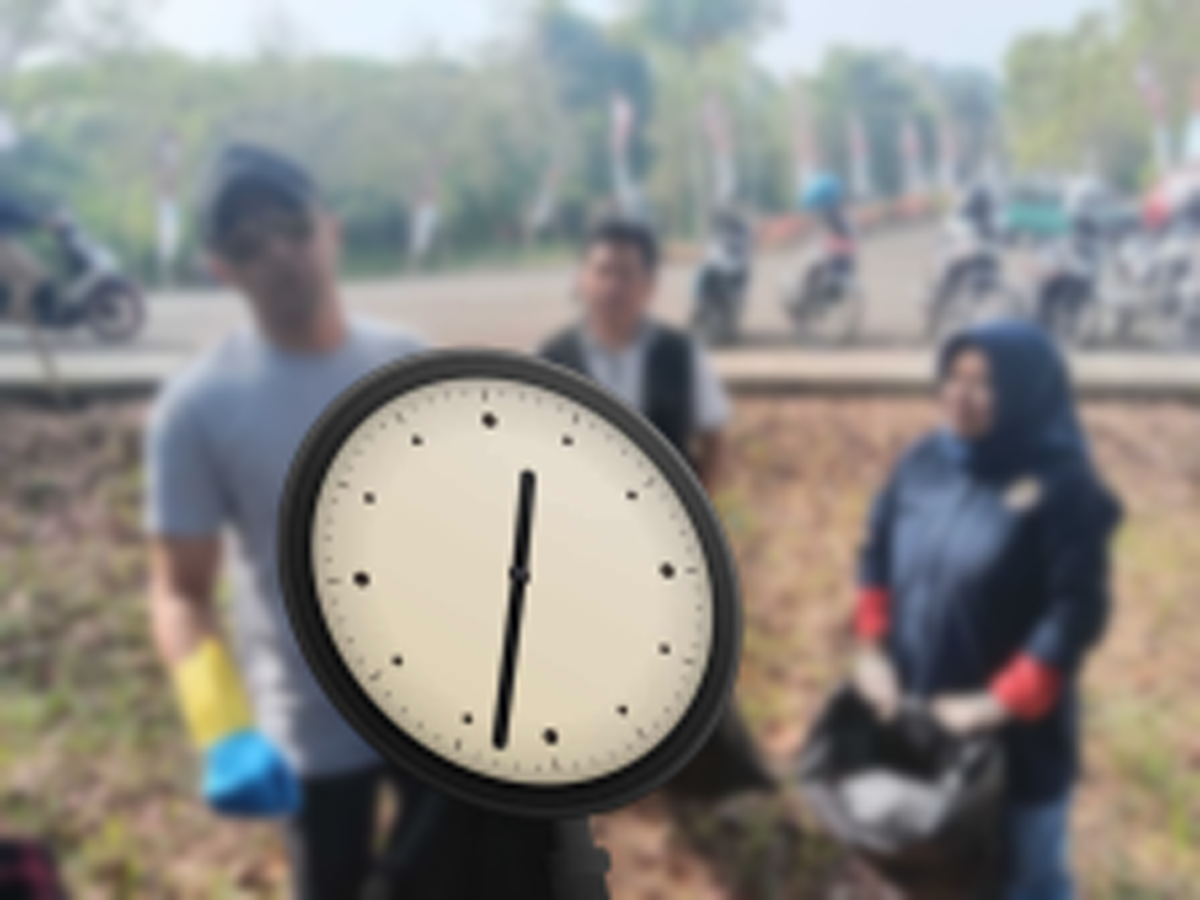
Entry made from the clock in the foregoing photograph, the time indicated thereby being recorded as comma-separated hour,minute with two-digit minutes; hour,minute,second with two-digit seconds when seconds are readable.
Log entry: 12,33
